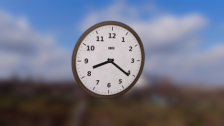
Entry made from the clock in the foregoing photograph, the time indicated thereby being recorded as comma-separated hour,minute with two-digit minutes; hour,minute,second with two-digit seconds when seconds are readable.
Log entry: 8,21
